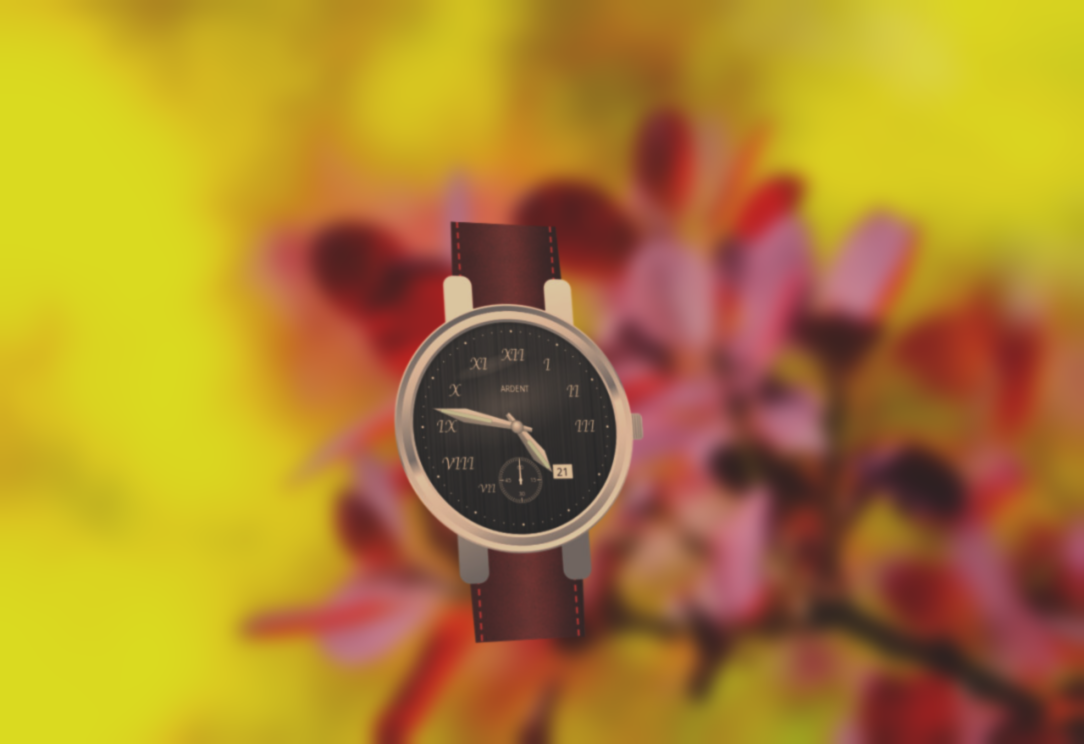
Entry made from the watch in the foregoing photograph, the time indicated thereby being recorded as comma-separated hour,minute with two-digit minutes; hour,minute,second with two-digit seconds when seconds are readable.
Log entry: 4,47
